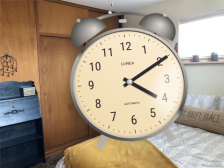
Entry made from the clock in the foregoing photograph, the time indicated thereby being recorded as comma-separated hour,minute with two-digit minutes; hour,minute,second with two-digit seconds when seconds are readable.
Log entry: 4,10
